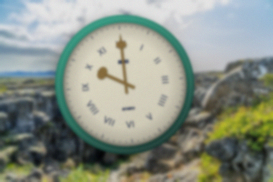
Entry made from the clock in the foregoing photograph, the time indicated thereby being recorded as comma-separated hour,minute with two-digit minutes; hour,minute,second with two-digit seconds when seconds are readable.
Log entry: 10,00
